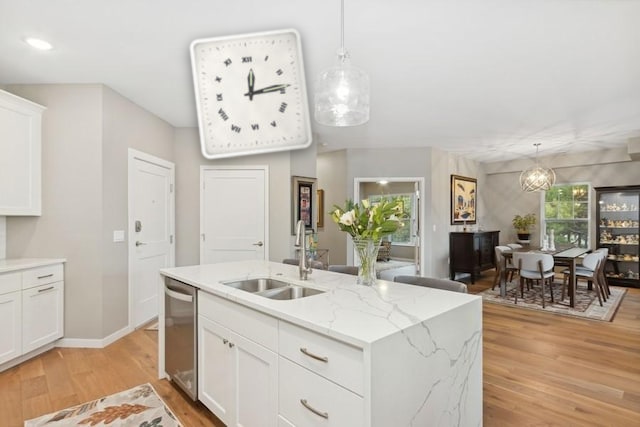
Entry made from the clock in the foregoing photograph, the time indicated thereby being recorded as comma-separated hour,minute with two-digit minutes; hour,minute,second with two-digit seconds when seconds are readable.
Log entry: 12,14
